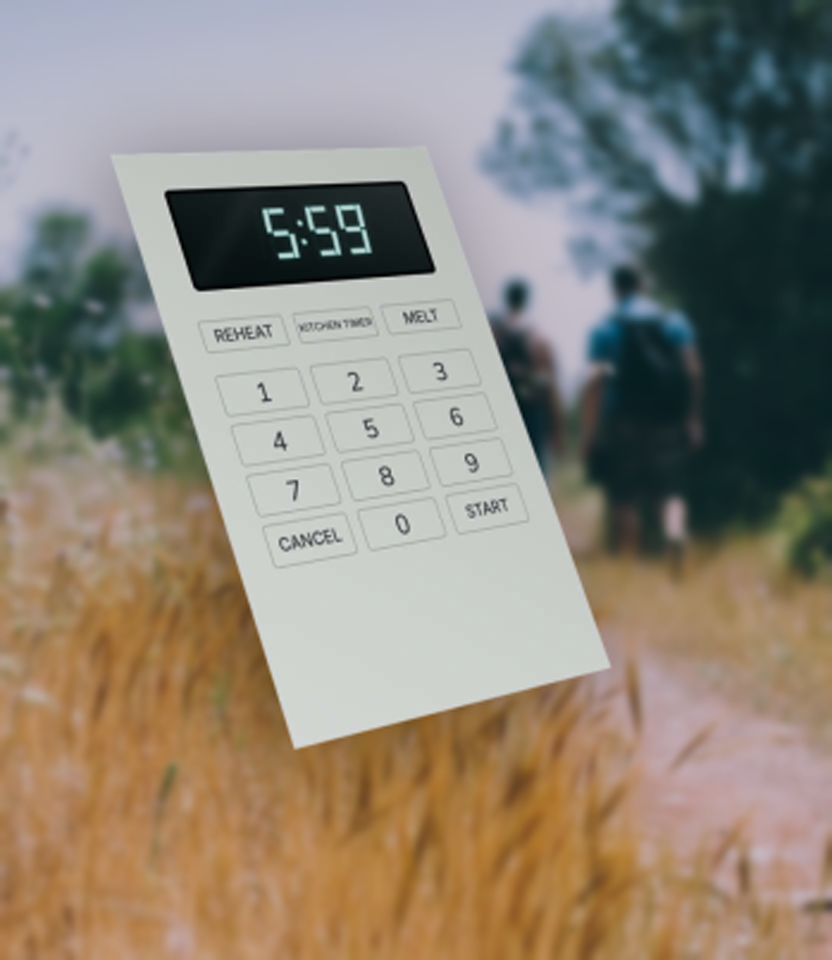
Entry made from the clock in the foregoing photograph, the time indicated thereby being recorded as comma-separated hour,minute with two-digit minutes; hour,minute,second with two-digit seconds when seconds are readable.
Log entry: 5,59
